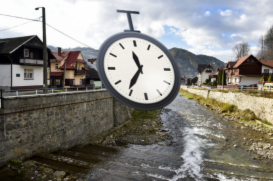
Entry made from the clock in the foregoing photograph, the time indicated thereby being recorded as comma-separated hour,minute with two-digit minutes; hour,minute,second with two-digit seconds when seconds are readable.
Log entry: 11,36
